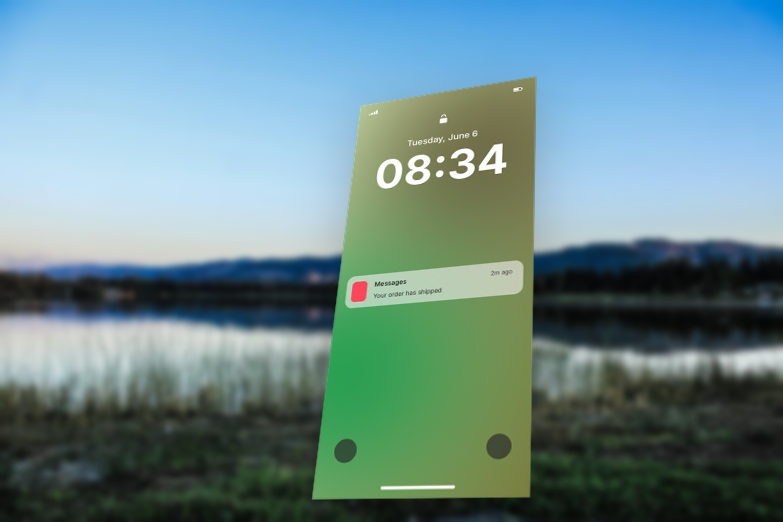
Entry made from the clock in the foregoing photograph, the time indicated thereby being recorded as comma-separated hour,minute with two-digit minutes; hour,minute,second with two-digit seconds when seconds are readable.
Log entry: 8,34
